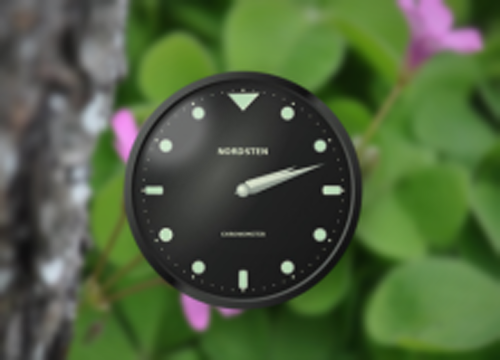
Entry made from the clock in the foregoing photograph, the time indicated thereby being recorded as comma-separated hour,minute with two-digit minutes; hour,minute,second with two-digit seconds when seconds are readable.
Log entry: 2,12
